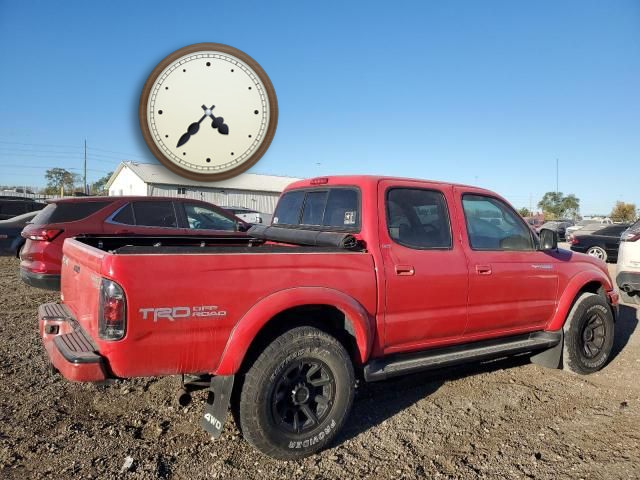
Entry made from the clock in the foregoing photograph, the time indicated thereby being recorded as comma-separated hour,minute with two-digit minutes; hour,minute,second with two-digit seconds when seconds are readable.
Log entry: 4,37
